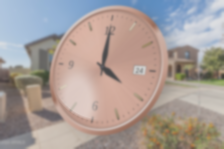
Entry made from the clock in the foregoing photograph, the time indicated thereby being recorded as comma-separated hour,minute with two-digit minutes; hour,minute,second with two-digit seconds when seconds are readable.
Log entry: 4,00
